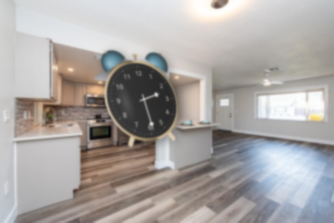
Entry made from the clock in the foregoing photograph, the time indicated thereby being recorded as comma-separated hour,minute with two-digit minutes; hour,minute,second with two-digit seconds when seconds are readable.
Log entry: 2,29
